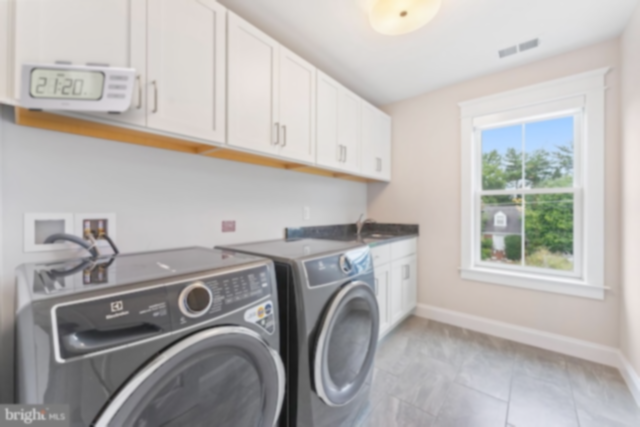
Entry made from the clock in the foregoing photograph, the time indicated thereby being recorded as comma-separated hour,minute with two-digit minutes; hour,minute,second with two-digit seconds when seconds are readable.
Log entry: 21,20
